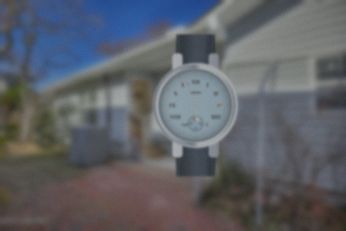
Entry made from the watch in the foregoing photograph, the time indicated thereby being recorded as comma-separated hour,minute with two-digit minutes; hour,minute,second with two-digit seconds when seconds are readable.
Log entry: 5,56
